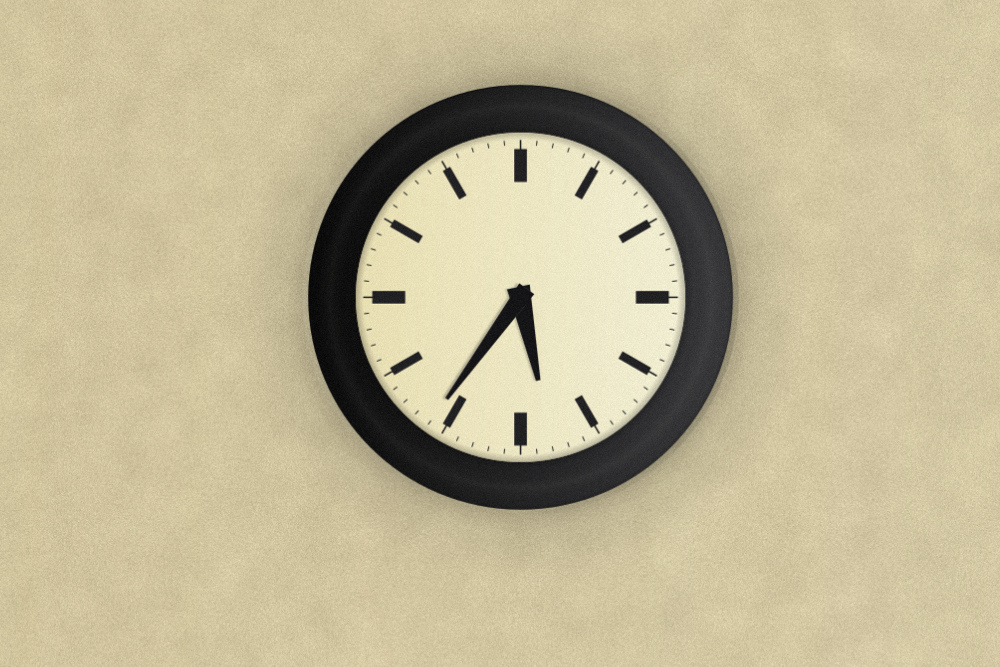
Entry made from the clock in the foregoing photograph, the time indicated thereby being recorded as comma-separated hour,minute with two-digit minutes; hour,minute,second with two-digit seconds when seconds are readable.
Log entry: 5,36
